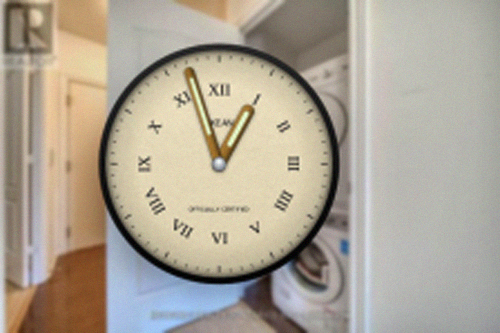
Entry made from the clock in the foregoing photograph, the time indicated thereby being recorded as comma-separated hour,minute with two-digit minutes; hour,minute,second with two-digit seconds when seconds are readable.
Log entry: 12,57
